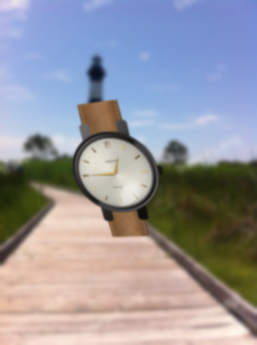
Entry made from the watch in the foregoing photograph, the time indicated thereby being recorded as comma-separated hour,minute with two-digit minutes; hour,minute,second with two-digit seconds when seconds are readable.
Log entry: 12,45
